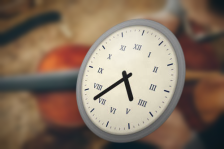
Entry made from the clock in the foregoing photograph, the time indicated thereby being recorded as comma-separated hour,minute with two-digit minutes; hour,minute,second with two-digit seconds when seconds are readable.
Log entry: 4,37
